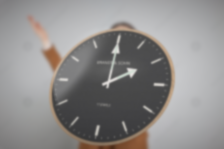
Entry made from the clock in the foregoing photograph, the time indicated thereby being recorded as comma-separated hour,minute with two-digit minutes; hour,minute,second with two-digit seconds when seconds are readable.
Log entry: 2,00
